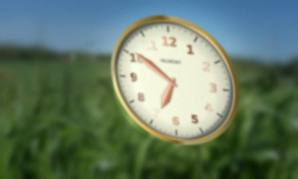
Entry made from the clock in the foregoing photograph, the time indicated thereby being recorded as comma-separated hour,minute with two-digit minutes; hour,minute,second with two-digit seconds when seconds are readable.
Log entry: 6,51
